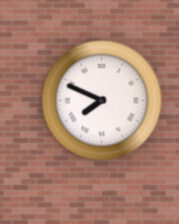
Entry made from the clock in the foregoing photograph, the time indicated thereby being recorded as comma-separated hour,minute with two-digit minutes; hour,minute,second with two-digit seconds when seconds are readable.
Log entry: 7,49
